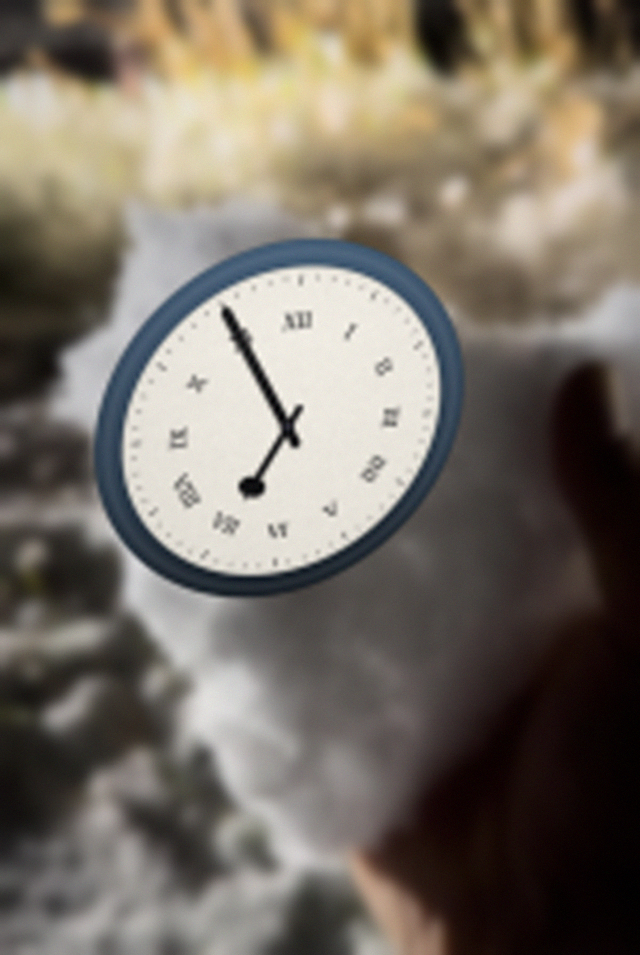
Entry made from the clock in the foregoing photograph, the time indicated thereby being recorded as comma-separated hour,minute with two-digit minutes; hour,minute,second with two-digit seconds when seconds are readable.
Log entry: 6,55
